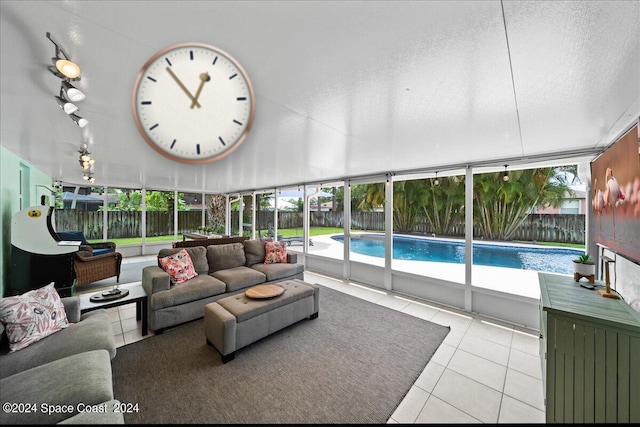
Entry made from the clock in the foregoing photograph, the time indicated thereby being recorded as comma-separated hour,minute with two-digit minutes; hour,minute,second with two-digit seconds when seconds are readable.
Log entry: 12,54
